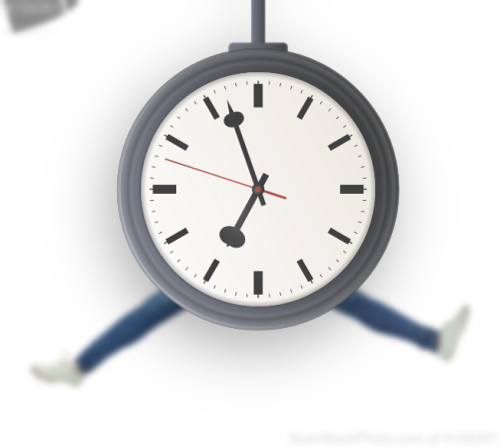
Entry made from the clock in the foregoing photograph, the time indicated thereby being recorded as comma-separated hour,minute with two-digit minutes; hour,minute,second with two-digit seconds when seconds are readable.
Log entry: 6,56,48
